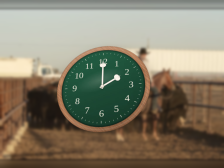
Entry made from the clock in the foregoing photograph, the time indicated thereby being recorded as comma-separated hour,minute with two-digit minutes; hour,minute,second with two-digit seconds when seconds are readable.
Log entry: 2,00
